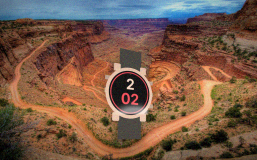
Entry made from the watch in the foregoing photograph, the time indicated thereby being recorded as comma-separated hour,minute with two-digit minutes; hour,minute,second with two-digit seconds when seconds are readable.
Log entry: 2,02
